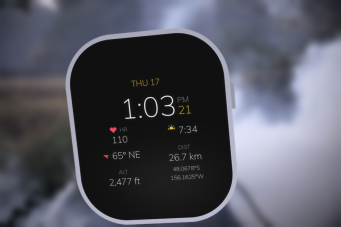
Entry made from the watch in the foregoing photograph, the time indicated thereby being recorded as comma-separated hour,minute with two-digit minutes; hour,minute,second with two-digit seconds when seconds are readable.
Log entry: 1,03,21
